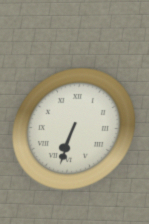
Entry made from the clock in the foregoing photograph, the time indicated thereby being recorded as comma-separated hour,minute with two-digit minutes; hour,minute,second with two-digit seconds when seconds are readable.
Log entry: 6,32
